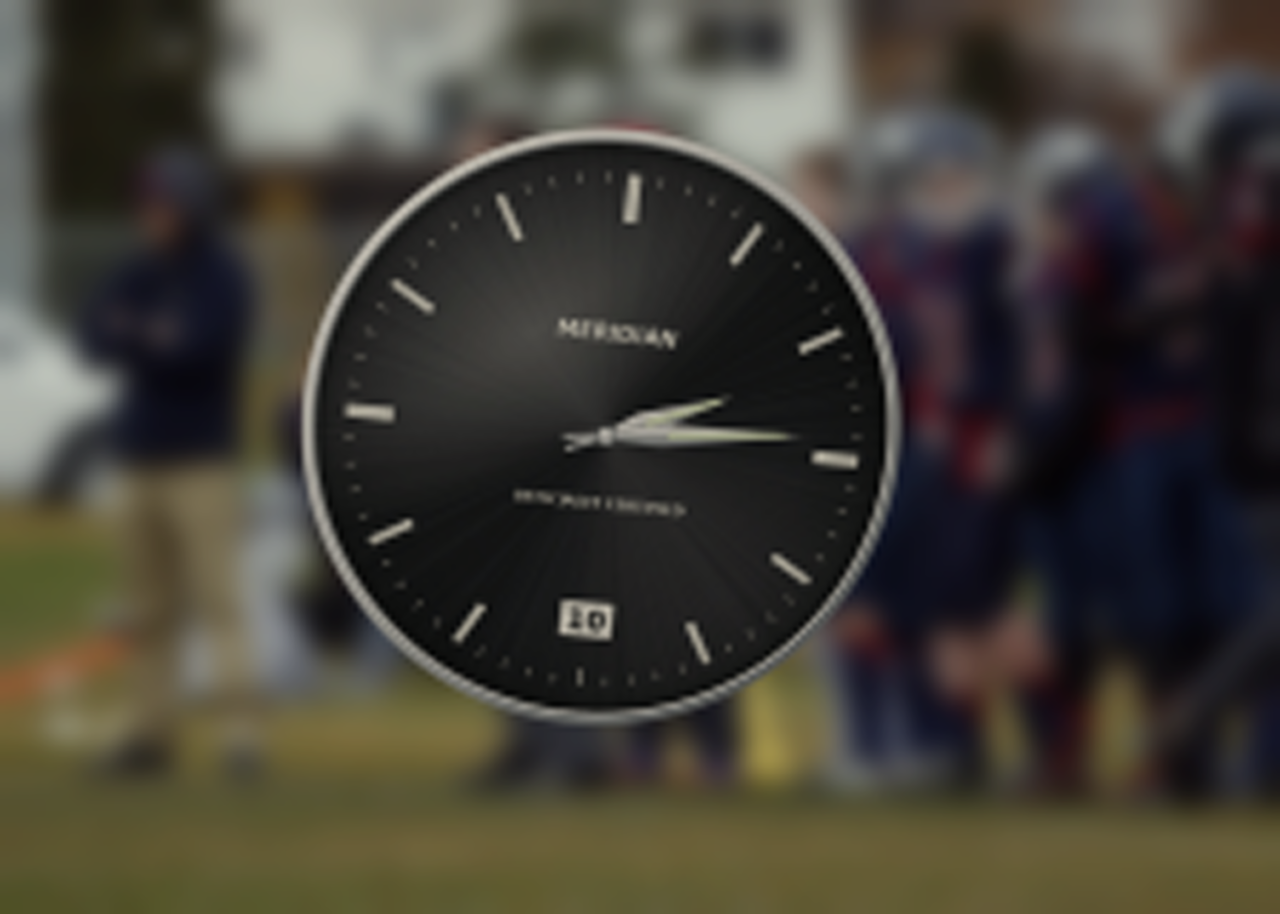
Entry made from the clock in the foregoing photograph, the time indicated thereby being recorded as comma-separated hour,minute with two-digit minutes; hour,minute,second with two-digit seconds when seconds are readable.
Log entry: 2,14
